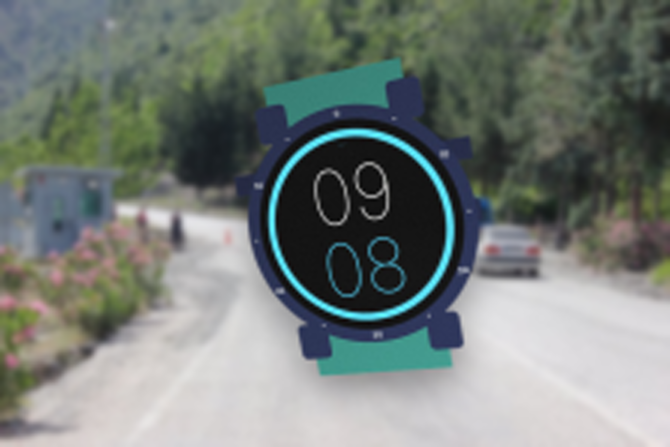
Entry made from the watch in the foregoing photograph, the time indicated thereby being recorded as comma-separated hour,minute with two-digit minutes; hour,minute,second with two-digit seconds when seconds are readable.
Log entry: 9,08
